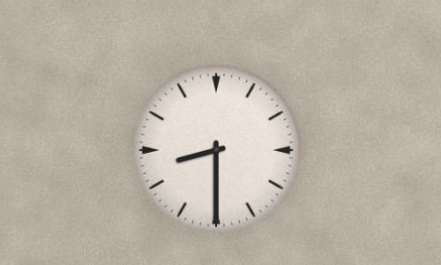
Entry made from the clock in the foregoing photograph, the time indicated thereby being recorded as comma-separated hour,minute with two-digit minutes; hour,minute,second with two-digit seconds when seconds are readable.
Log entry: 8,30
